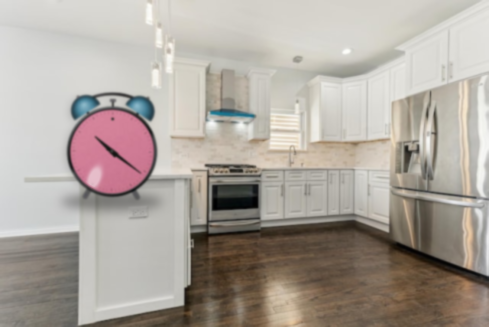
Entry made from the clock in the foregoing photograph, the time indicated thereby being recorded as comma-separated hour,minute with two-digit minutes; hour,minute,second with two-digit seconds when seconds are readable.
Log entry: 10,21
